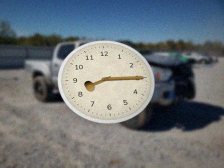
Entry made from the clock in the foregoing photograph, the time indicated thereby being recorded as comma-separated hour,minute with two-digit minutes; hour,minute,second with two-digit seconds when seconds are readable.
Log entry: 8,15
